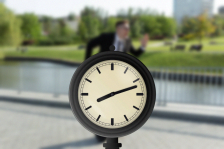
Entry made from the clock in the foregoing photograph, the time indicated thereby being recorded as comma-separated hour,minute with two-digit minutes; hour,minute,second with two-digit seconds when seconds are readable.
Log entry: 8,12
